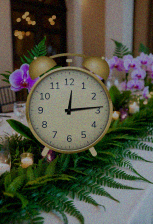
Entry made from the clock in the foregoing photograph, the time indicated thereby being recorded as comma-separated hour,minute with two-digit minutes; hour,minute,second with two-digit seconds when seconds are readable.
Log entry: 12,14
